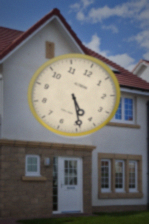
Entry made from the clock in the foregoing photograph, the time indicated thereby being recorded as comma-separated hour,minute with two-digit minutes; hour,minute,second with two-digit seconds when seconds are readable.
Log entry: 4,24
